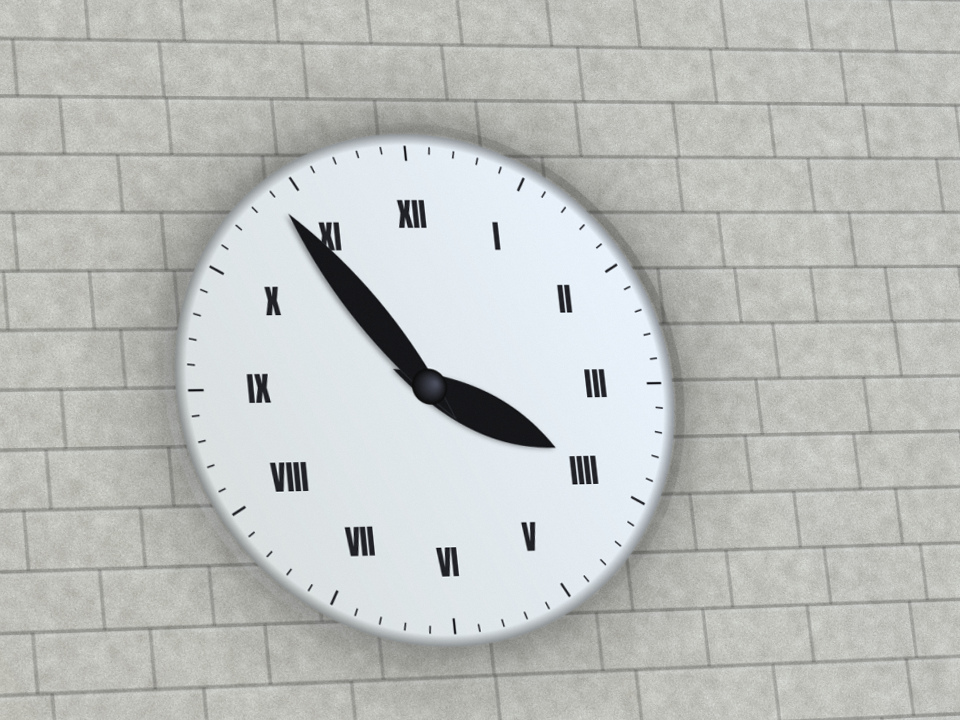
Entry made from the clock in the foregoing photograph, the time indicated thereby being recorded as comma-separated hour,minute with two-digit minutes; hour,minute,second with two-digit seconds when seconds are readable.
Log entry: 3,54
